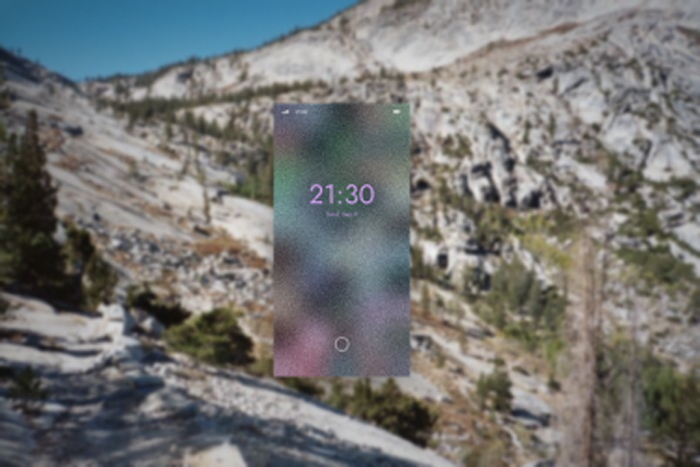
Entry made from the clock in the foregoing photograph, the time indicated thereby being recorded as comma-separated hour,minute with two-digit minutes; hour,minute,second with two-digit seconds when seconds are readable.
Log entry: 21,30
